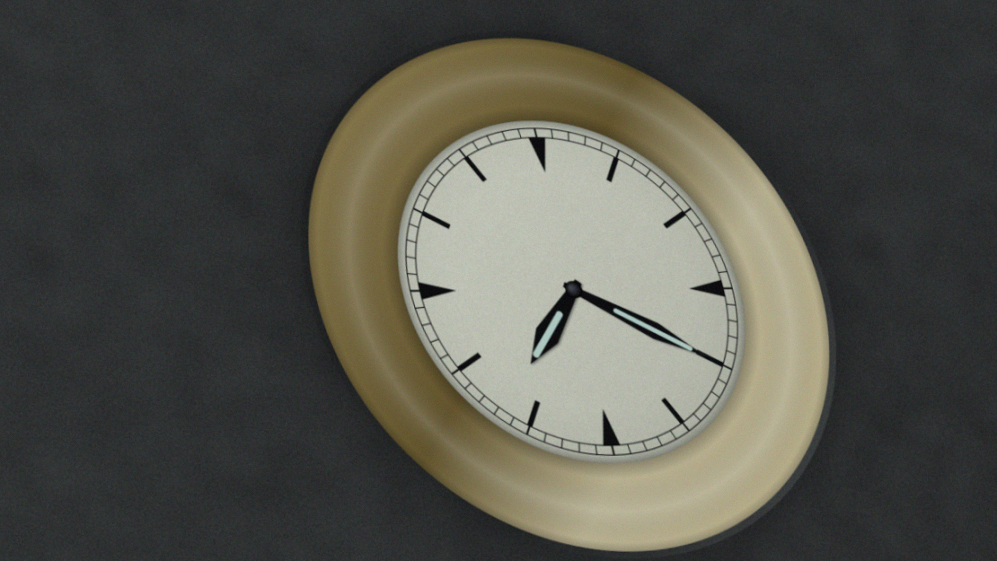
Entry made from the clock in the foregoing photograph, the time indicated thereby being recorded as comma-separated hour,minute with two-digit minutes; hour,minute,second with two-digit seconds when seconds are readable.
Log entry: 7,20
